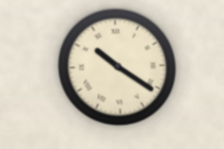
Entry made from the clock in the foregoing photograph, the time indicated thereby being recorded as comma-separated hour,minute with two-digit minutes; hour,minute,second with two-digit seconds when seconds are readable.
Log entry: 10,21
